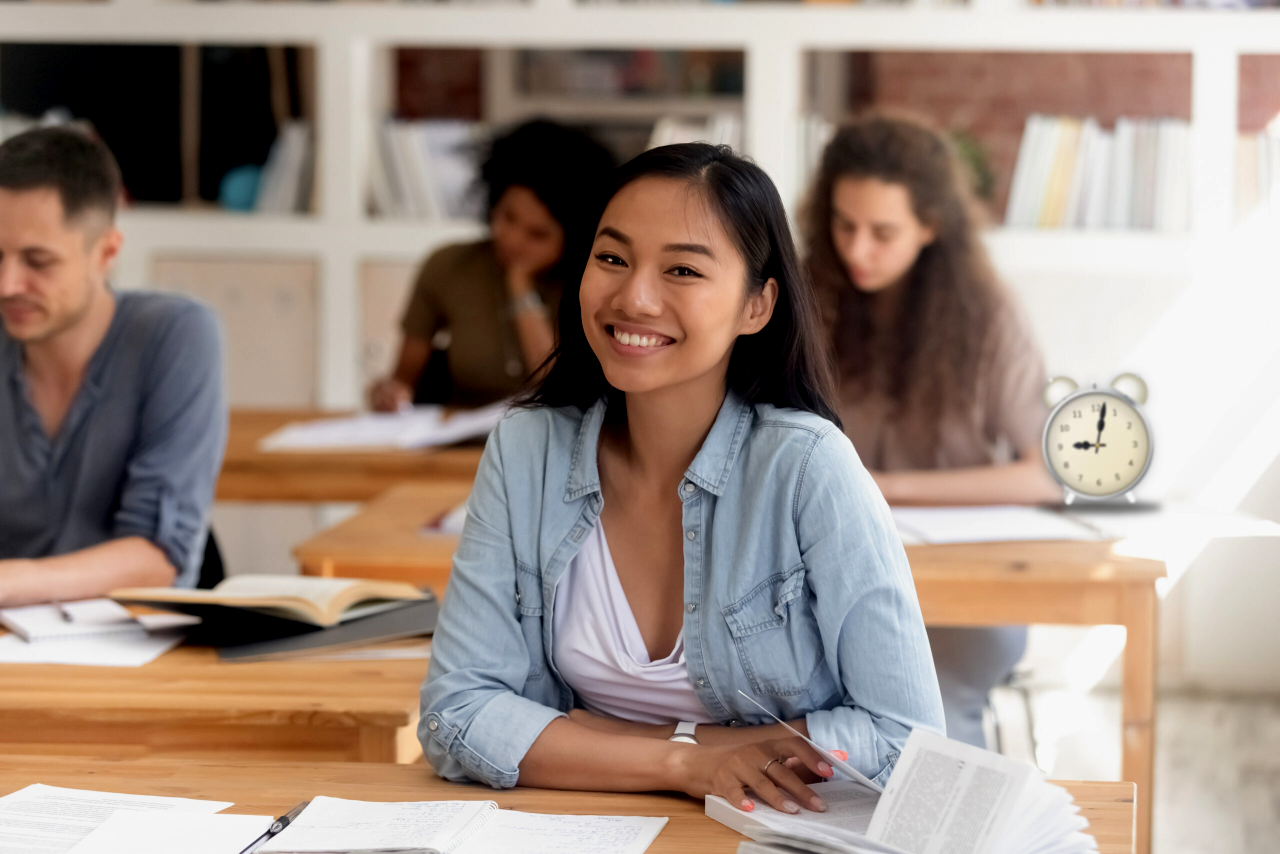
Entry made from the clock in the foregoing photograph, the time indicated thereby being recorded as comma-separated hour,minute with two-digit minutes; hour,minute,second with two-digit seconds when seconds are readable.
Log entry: 9,02
